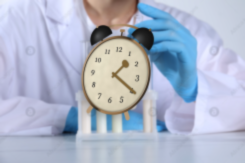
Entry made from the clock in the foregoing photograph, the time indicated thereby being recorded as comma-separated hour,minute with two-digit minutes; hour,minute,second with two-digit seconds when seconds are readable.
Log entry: 1,20
